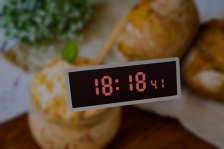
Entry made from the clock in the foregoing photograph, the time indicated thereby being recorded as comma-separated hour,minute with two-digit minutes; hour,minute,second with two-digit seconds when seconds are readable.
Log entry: 18,18,41
